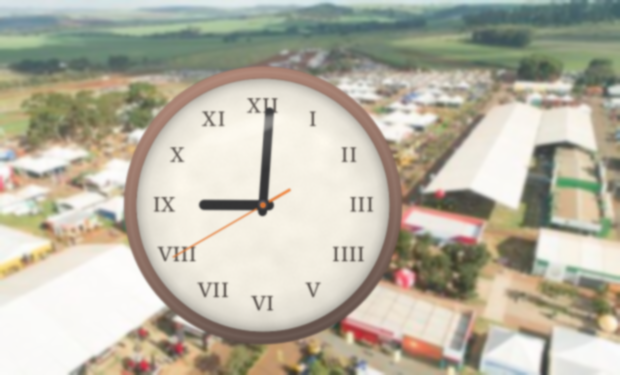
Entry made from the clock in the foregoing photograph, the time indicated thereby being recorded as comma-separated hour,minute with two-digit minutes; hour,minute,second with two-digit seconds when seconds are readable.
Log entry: 9,00,40
